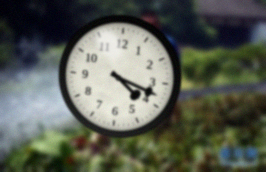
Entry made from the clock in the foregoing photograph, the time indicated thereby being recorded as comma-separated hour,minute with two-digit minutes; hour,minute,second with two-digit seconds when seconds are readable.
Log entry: 4,18
